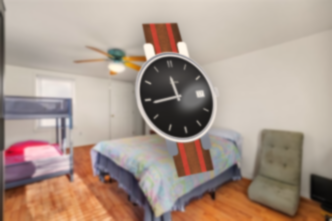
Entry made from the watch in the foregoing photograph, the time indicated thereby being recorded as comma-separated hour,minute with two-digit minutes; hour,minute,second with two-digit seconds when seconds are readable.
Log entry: 11,44
